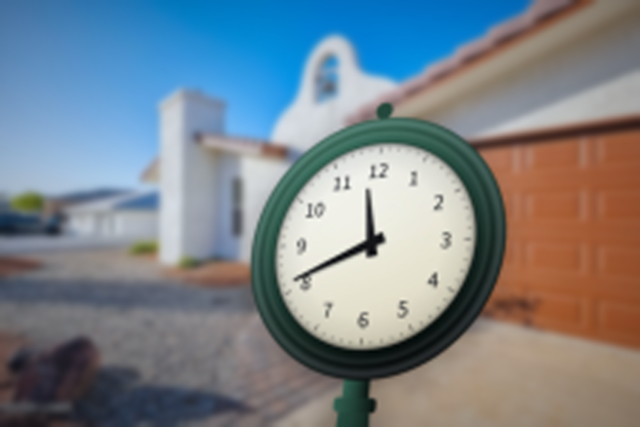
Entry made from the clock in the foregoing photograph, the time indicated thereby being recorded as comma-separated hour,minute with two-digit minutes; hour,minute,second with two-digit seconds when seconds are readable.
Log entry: 11,41
